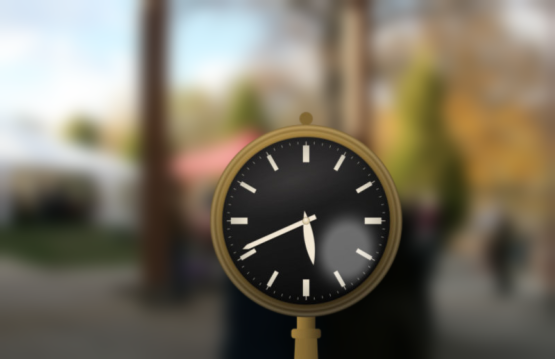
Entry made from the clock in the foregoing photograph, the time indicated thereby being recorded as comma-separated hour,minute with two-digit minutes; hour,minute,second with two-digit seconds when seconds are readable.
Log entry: 5,41
